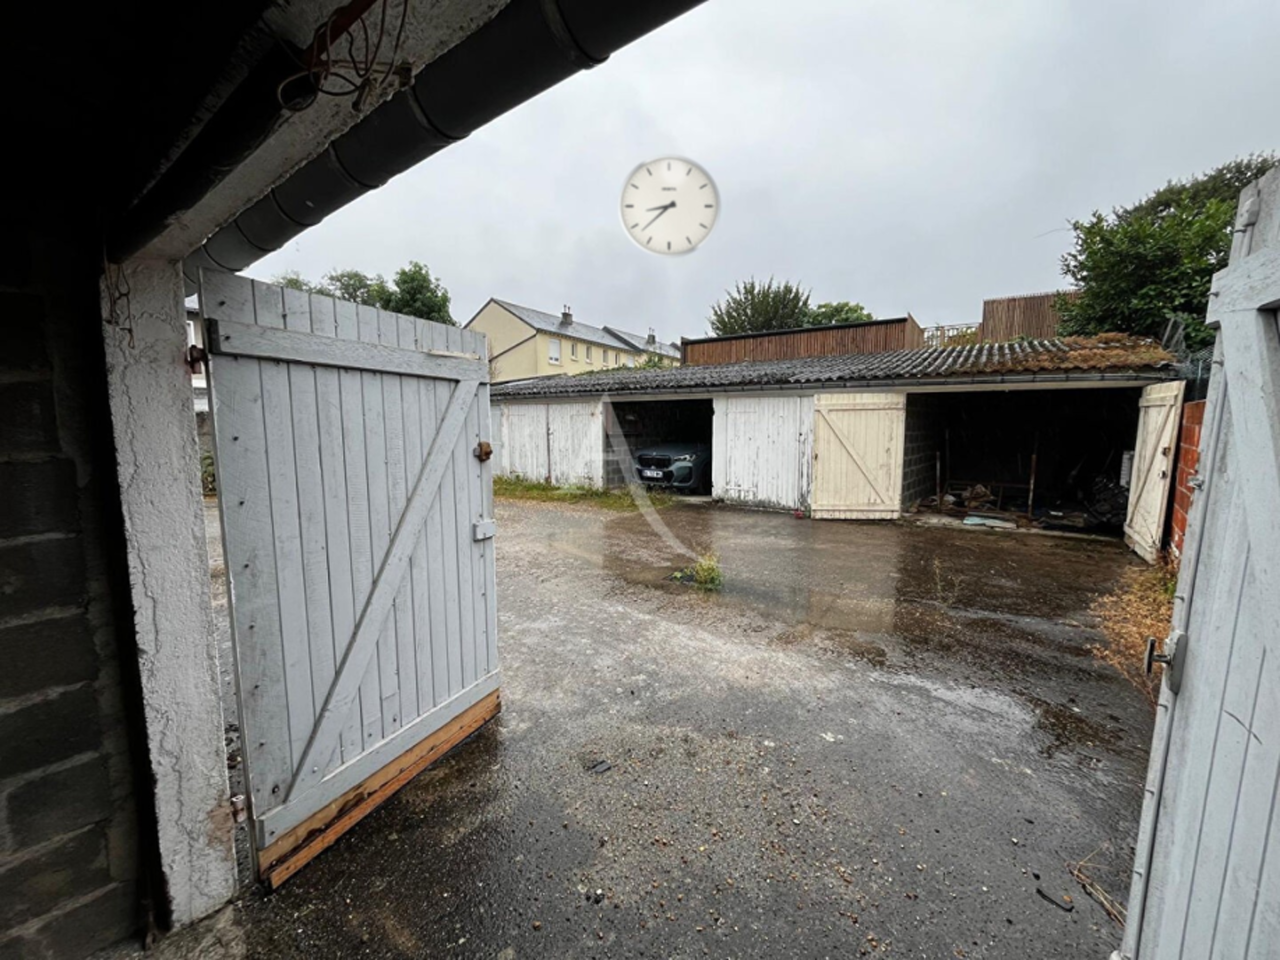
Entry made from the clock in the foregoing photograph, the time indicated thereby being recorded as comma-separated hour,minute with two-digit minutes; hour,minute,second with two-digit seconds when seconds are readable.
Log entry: 8,38
